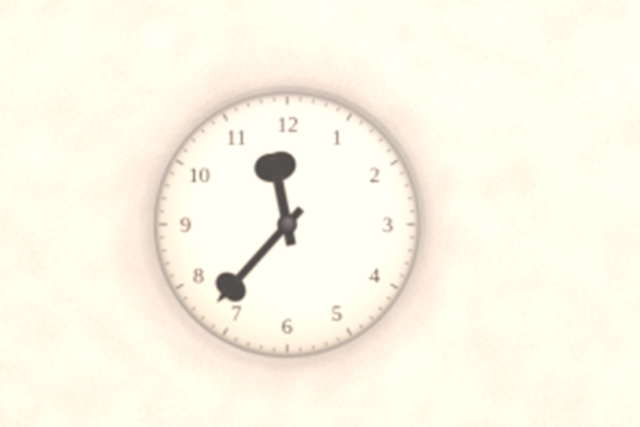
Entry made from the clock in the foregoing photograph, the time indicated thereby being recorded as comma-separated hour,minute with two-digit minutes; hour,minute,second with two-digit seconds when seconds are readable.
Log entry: 11,37
